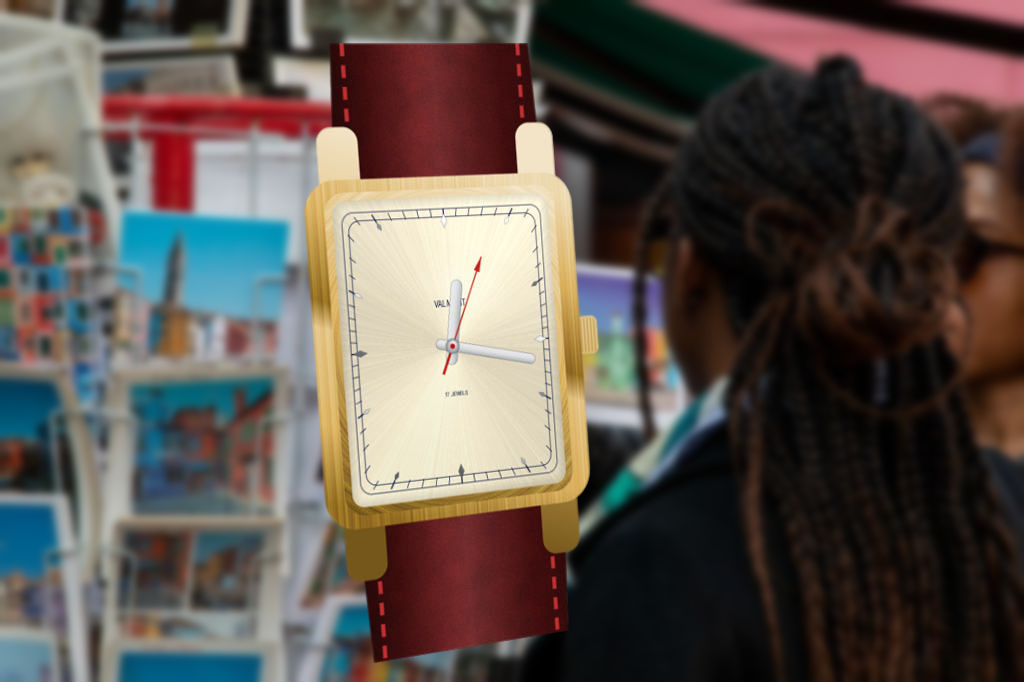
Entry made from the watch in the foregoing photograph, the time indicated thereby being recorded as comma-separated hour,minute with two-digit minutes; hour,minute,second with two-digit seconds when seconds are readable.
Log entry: 12,17,04
